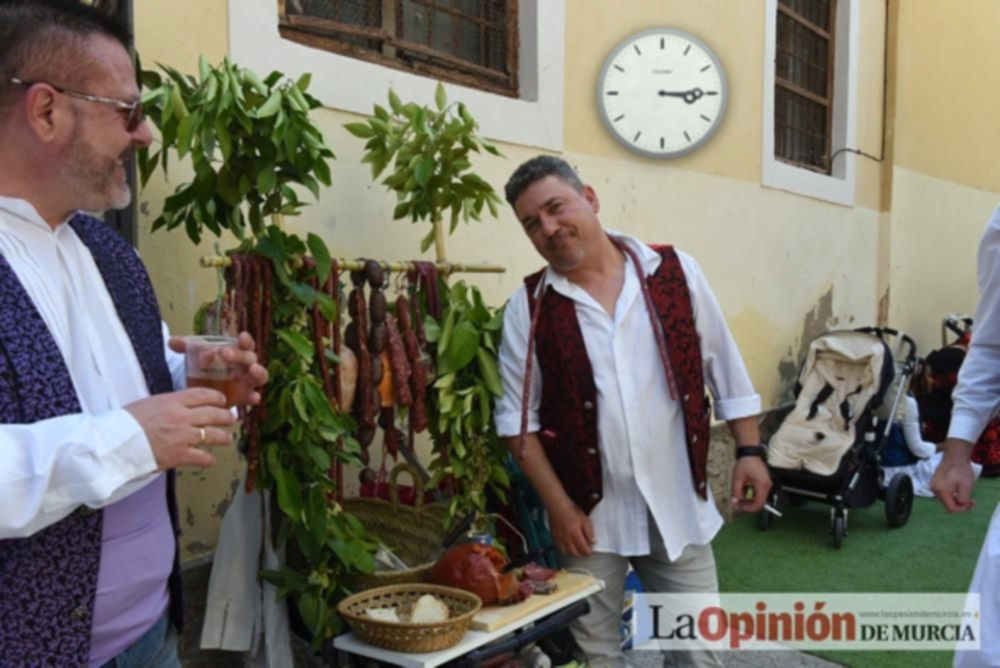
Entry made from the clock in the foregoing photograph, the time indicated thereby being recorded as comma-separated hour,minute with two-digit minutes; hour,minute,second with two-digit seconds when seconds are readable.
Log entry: 3,15
